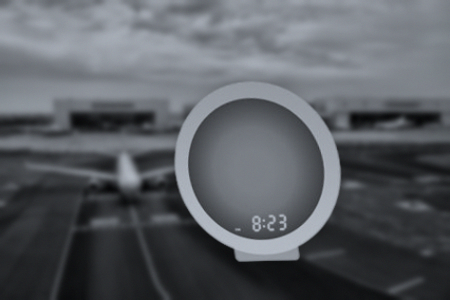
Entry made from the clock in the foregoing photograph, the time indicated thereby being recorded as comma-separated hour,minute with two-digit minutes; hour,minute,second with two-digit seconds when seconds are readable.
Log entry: 8,23
